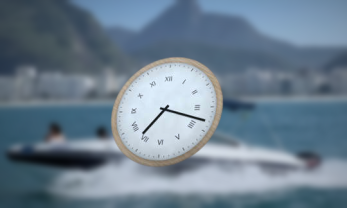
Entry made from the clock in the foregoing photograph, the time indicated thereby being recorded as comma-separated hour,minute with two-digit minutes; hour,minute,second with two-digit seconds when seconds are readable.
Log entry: 7,18
